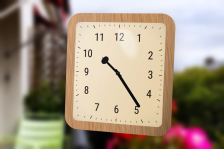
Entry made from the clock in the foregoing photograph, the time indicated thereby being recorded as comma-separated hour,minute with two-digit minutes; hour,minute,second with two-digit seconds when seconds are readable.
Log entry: 10,24
